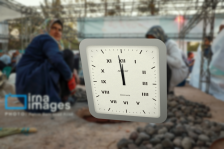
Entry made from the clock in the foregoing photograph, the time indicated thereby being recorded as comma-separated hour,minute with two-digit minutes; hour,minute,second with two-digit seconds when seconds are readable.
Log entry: 11,59
